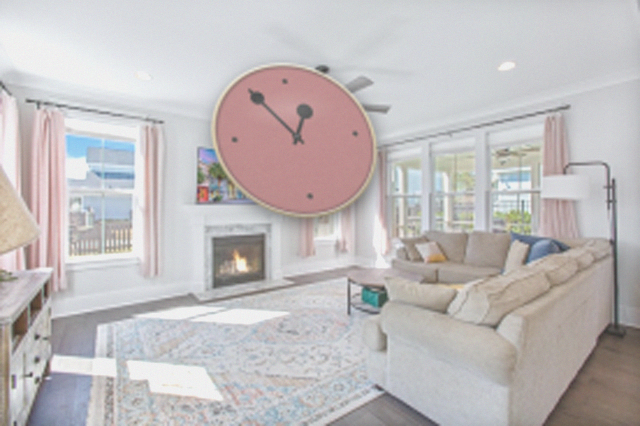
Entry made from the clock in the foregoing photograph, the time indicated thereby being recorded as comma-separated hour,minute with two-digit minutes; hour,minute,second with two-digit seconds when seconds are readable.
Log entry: 12,54
